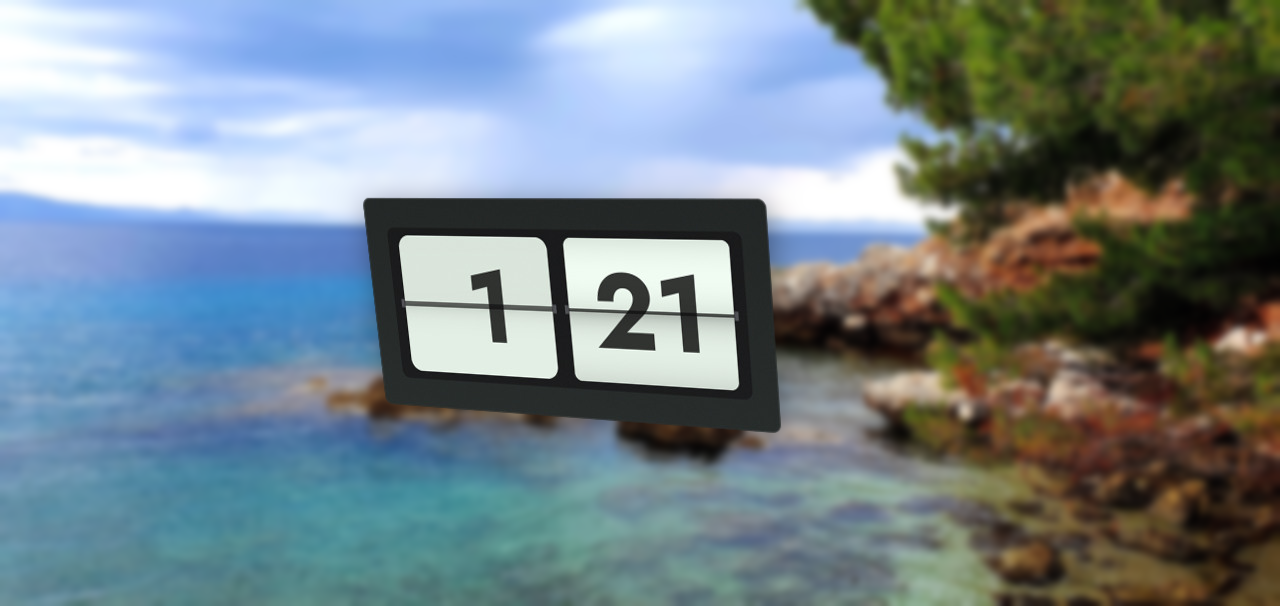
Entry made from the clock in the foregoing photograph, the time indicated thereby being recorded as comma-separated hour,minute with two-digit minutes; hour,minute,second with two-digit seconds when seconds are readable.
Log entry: 1,21
